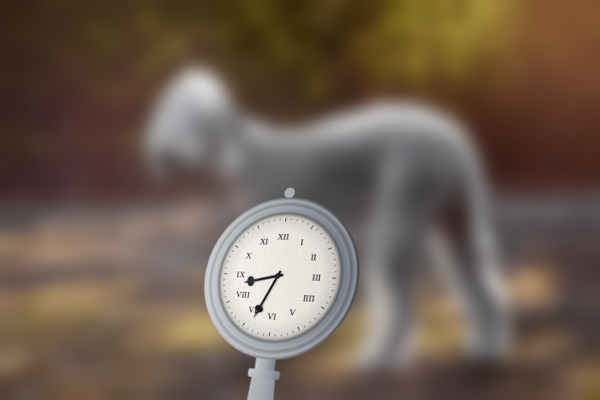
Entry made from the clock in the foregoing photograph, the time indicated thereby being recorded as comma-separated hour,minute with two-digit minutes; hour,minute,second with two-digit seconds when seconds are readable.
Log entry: 8,34
